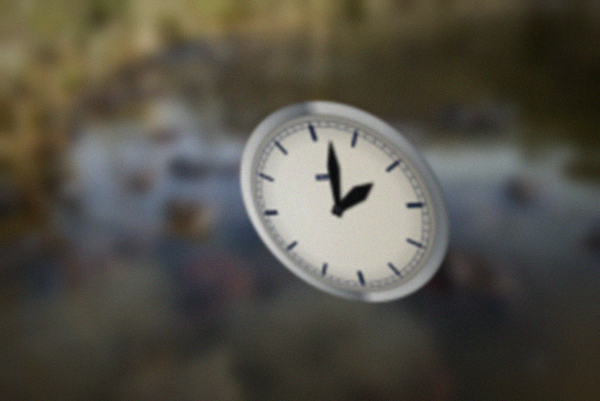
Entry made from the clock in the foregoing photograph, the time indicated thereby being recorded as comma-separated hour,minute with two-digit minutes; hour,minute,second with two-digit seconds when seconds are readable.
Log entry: 2,02
